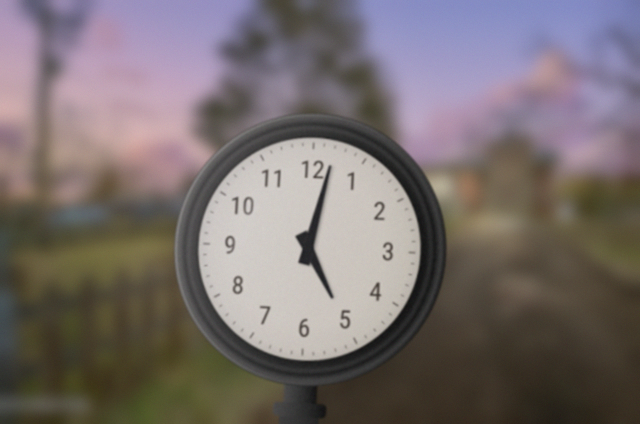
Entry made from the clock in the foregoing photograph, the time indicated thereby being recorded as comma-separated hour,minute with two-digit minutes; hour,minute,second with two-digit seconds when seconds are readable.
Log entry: 5,02
